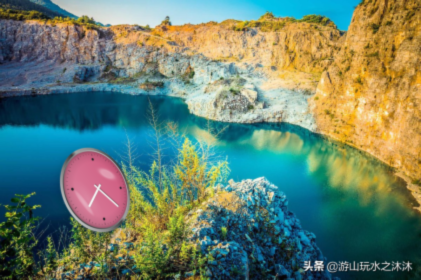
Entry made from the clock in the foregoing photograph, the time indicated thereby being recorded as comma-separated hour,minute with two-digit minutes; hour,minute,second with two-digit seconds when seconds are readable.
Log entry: 7,22
